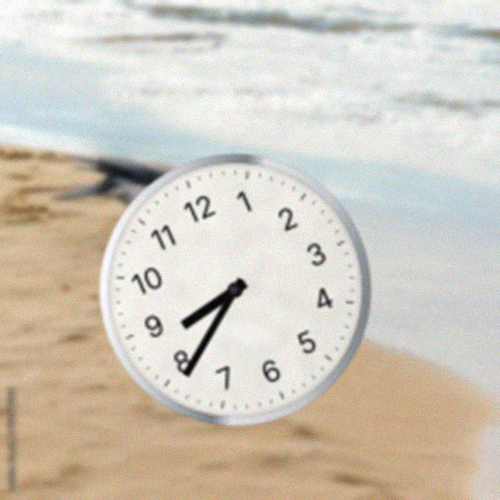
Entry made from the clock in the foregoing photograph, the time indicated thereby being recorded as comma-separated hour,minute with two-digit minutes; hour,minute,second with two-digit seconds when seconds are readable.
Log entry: 8,39
